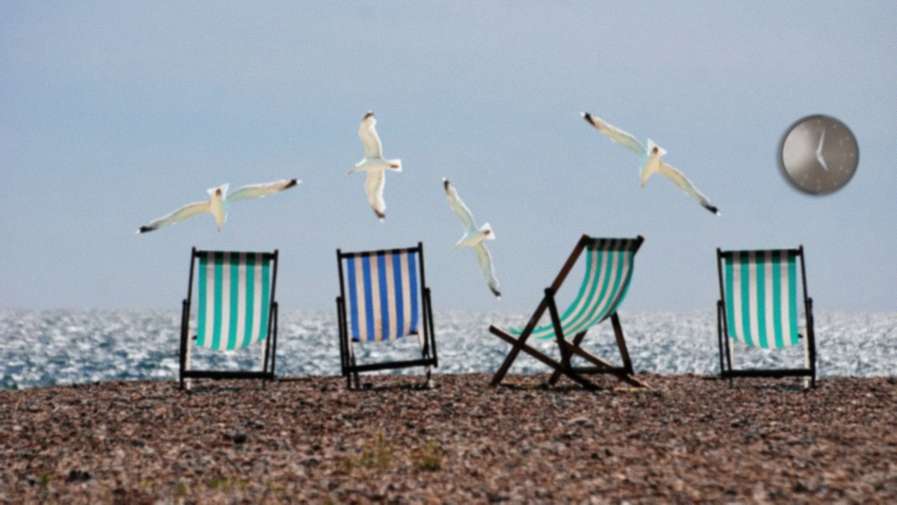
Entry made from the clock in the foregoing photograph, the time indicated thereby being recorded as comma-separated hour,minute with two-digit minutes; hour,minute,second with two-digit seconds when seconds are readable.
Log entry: 5,02
